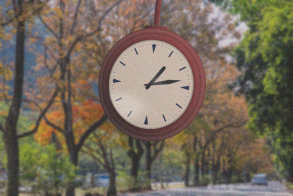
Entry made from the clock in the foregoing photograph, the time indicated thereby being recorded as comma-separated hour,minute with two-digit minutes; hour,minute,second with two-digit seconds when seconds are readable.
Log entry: 1,13
